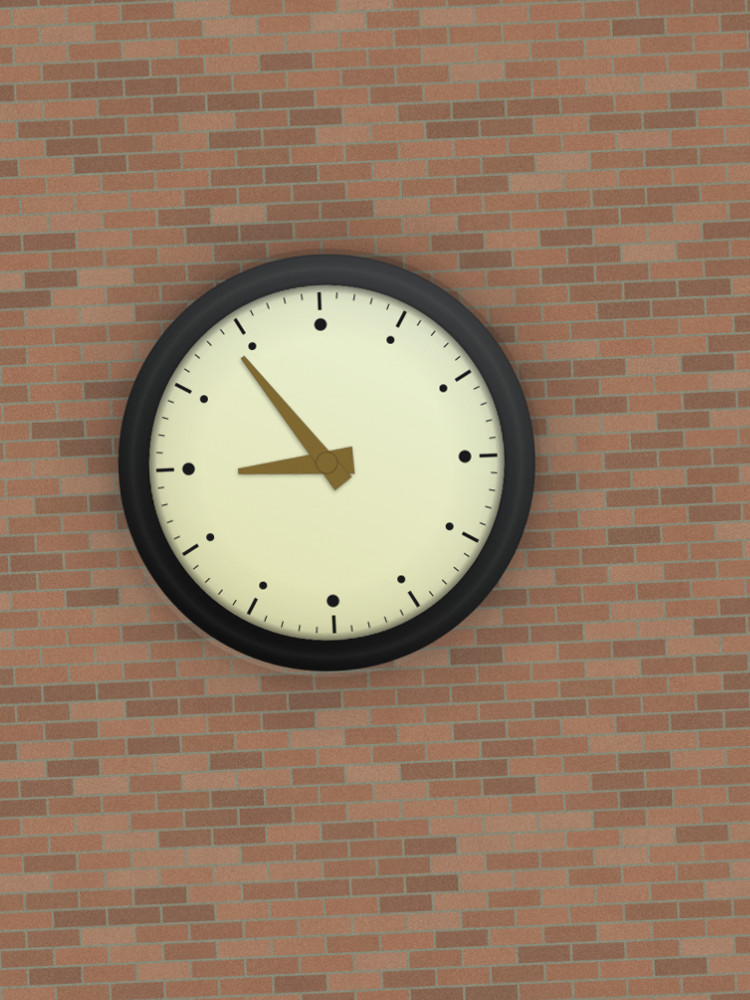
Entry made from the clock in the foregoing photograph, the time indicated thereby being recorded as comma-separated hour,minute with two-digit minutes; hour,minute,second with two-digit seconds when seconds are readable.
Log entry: 8,54
